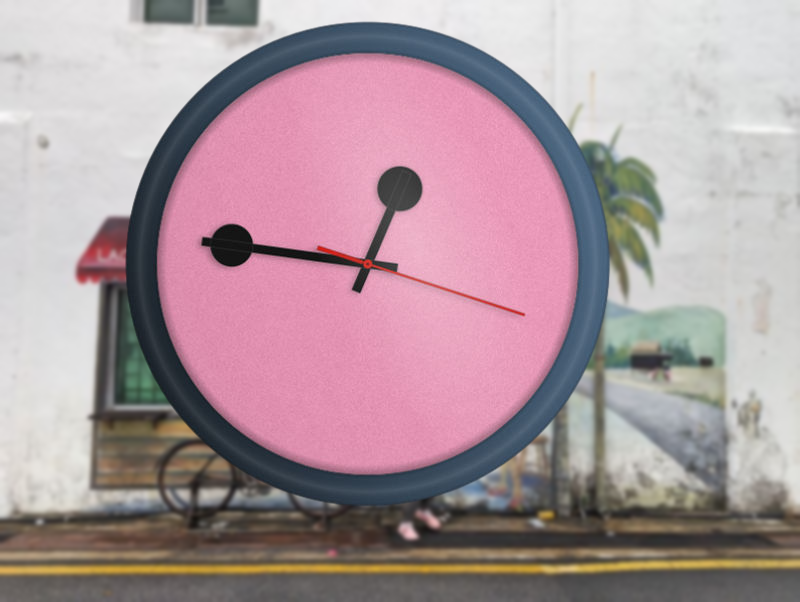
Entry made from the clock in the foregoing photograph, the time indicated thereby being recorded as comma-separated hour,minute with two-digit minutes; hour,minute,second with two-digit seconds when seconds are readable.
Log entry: 12,46,18
